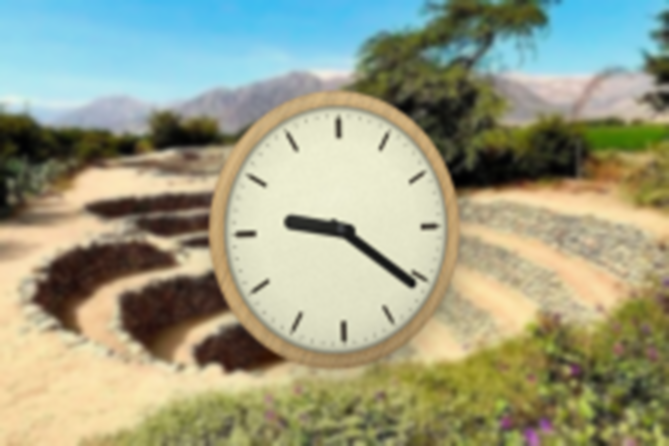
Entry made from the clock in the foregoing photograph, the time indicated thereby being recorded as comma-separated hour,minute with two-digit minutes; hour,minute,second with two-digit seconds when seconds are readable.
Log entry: 9,21
